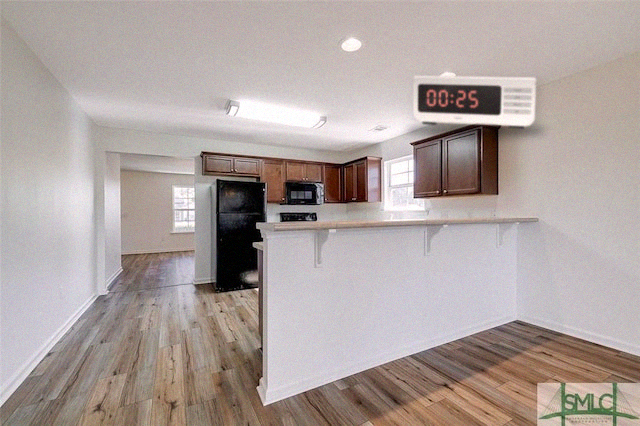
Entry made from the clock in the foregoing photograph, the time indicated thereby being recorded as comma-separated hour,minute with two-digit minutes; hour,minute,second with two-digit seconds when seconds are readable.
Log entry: 0,25
